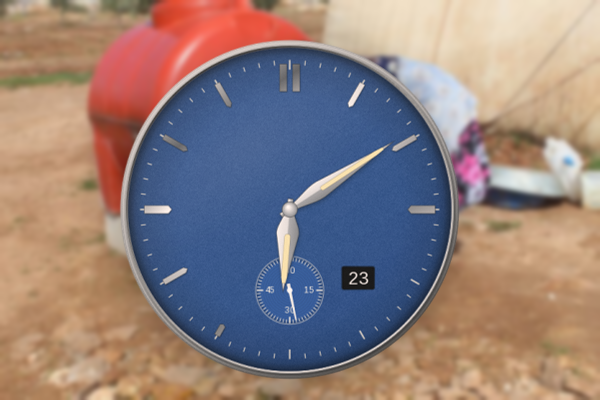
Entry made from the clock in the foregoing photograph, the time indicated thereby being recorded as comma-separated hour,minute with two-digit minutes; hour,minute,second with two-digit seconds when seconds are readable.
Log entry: 6,09,28
